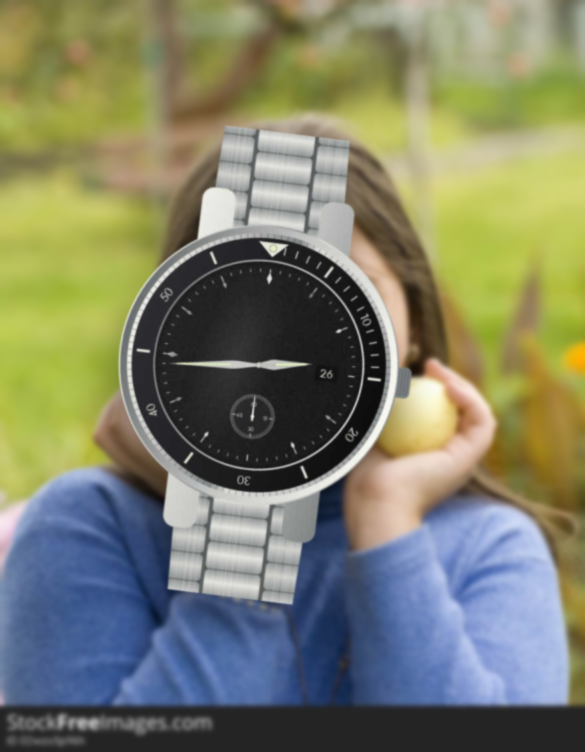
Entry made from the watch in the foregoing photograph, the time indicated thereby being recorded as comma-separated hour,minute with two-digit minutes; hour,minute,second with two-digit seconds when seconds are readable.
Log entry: 2,44
